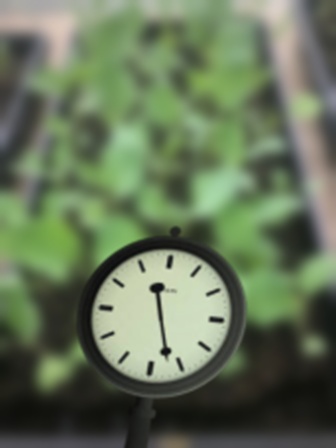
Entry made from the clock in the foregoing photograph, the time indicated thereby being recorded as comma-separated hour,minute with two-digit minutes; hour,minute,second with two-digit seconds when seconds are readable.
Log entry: 11,27
